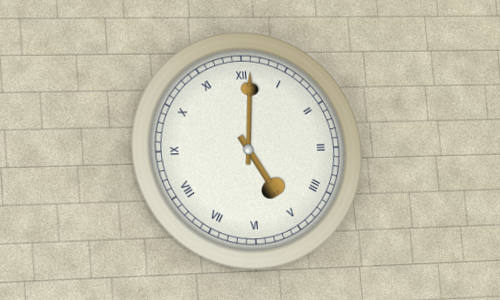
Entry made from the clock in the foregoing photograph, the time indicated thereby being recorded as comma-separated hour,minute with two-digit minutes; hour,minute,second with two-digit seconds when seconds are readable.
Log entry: 5,01
